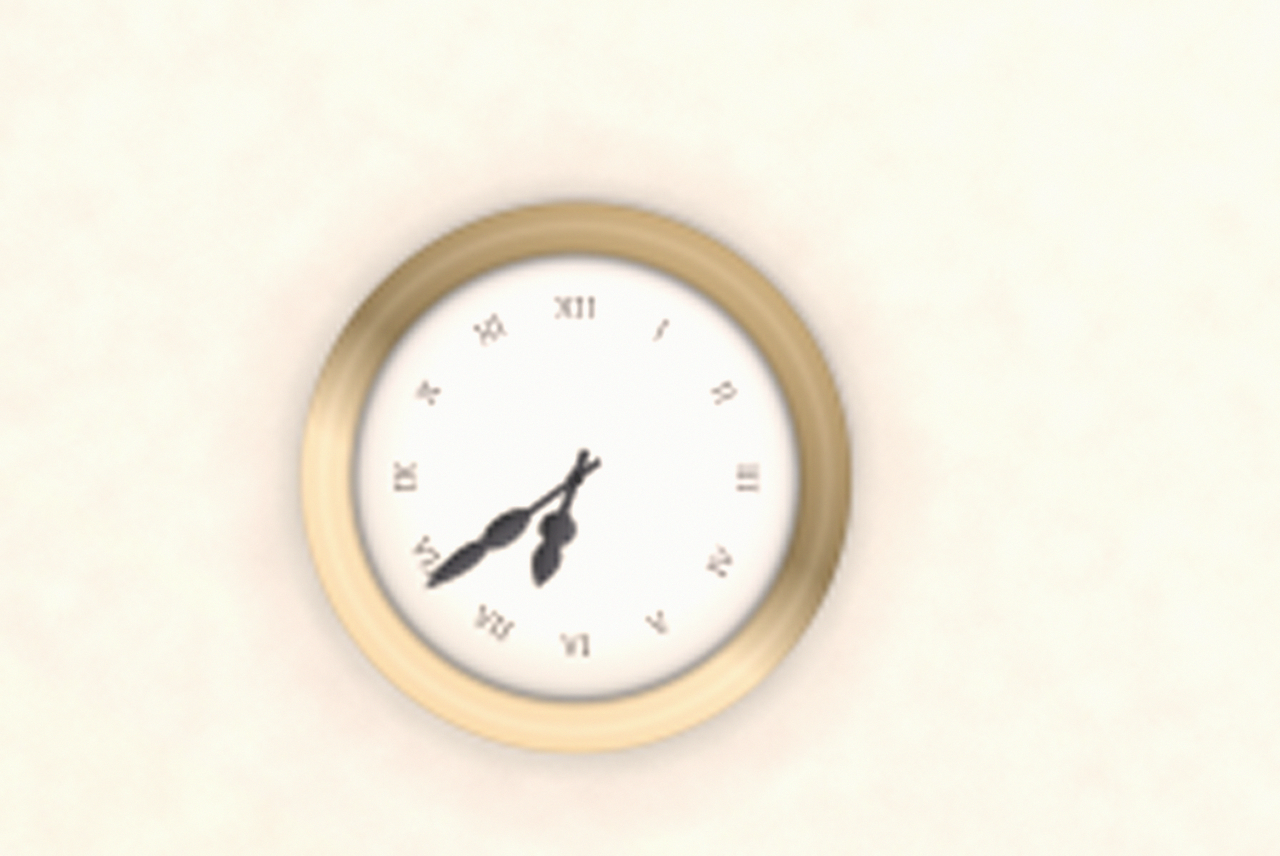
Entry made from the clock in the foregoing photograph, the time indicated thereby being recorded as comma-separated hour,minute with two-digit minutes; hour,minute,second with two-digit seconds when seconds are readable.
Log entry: 6,39
